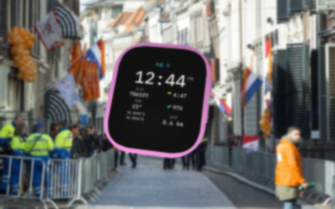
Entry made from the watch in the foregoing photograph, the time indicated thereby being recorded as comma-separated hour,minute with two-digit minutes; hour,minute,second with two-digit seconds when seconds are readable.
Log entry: 12,44
